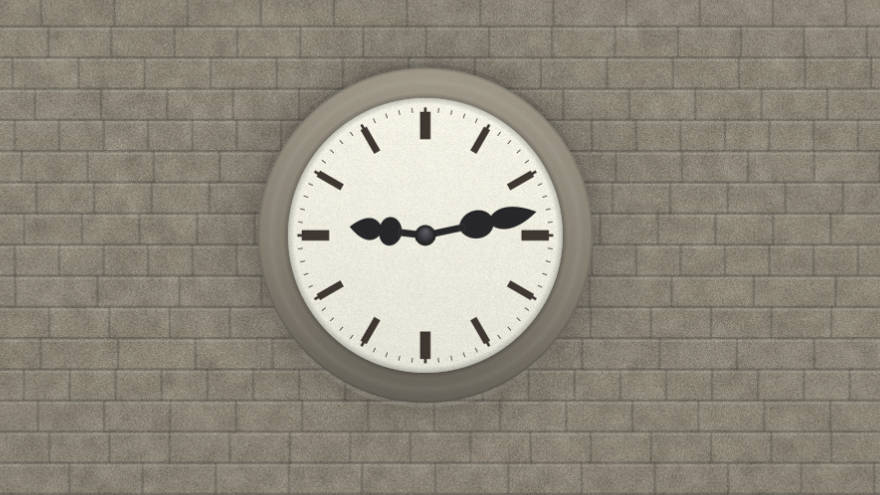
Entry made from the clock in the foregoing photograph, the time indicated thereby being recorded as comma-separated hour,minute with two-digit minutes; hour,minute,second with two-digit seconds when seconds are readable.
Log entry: 9,13
